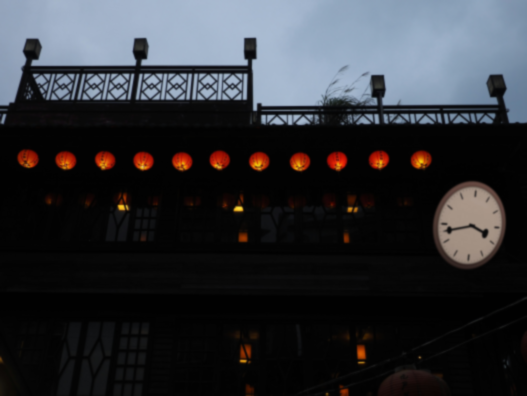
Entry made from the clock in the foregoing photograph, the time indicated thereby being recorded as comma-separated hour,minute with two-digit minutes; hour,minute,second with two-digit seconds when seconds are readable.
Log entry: 3,43
